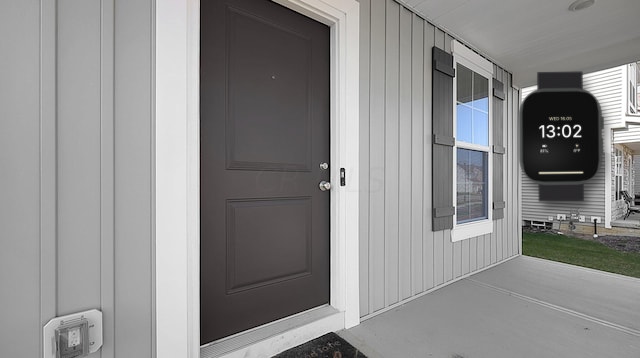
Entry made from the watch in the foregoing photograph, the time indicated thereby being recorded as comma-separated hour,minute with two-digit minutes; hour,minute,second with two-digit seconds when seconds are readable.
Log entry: 13,02
